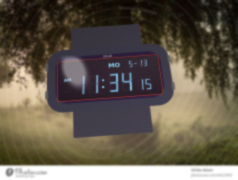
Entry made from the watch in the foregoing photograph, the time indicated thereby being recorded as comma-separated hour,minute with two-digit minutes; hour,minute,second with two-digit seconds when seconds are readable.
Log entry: 11,34,15
